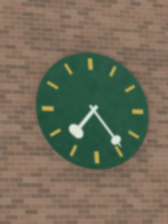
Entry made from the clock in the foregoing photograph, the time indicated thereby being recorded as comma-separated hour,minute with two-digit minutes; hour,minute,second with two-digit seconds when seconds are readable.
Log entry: 7,24
